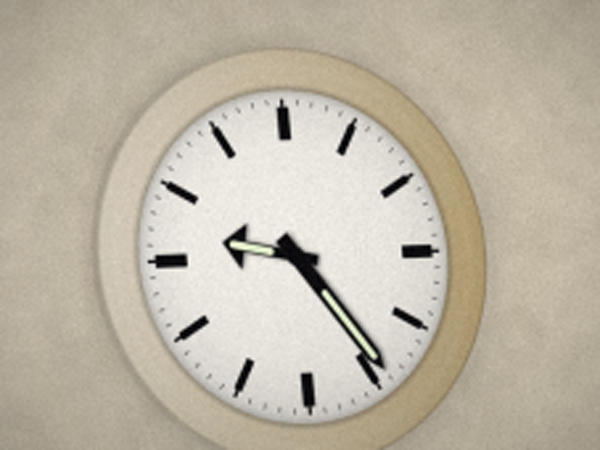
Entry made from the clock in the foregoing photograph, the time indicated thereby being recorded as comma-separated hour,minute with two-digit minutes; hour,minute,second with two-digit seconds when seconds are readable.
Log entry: 9,24
